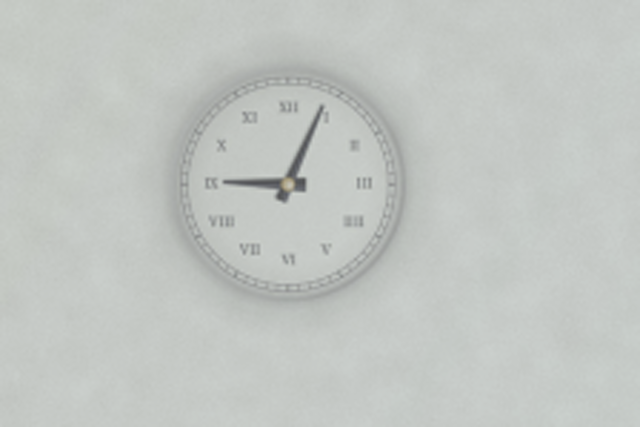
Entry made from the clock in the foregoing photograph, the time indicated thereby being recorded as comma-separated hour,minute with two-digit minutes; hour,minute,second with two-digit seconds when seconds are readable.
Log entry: 9,04
